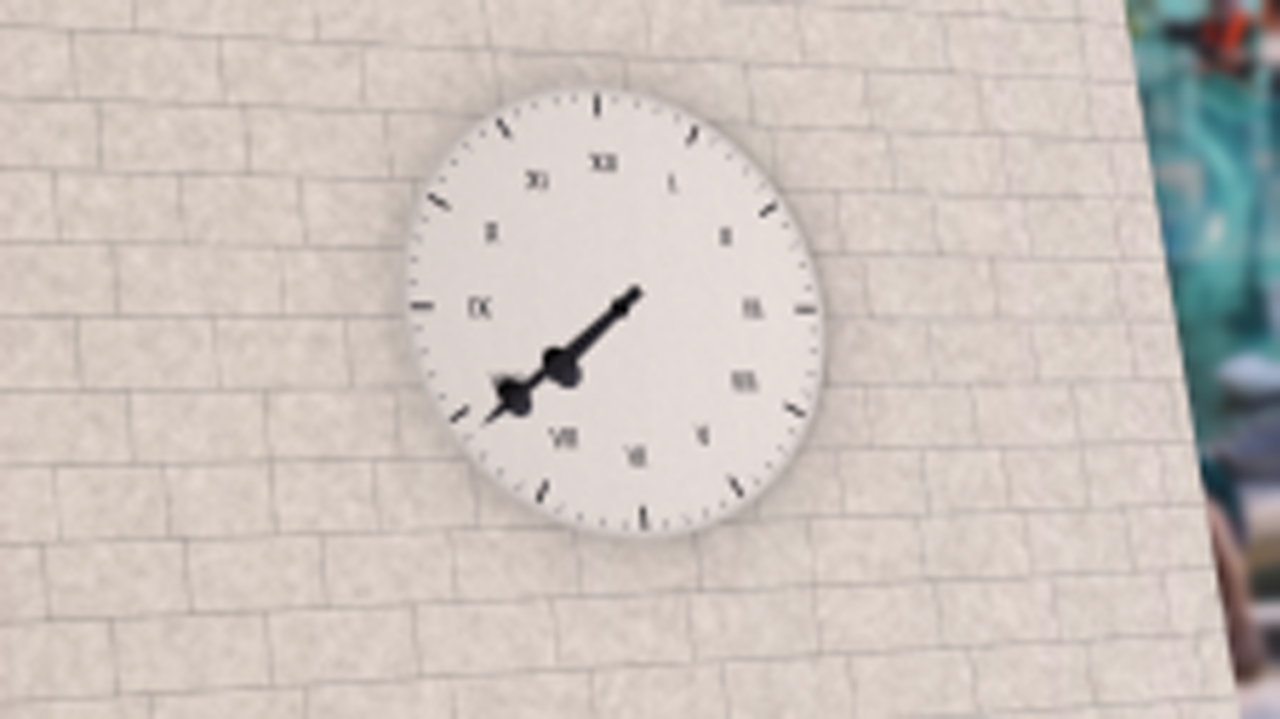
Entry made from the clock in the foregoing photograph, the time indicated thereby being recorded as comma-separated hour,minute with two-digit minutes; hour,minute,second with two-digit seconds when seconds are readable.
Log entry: 7,39
